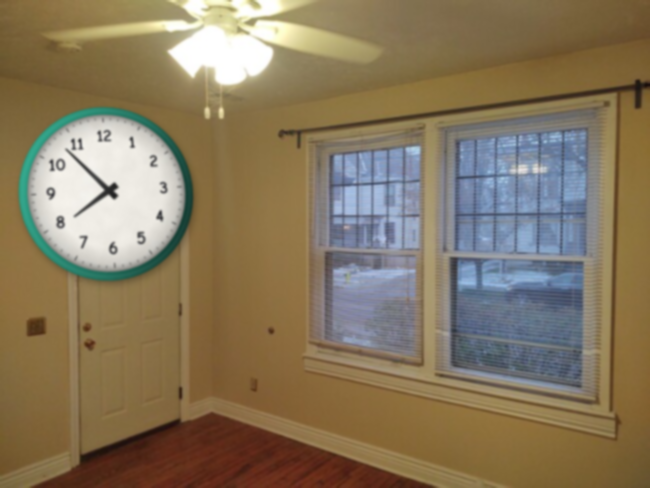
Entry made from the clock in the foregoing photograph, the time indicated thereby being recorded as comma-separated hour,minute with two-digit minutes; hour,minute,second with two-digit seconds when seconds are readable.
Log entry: 7,53
